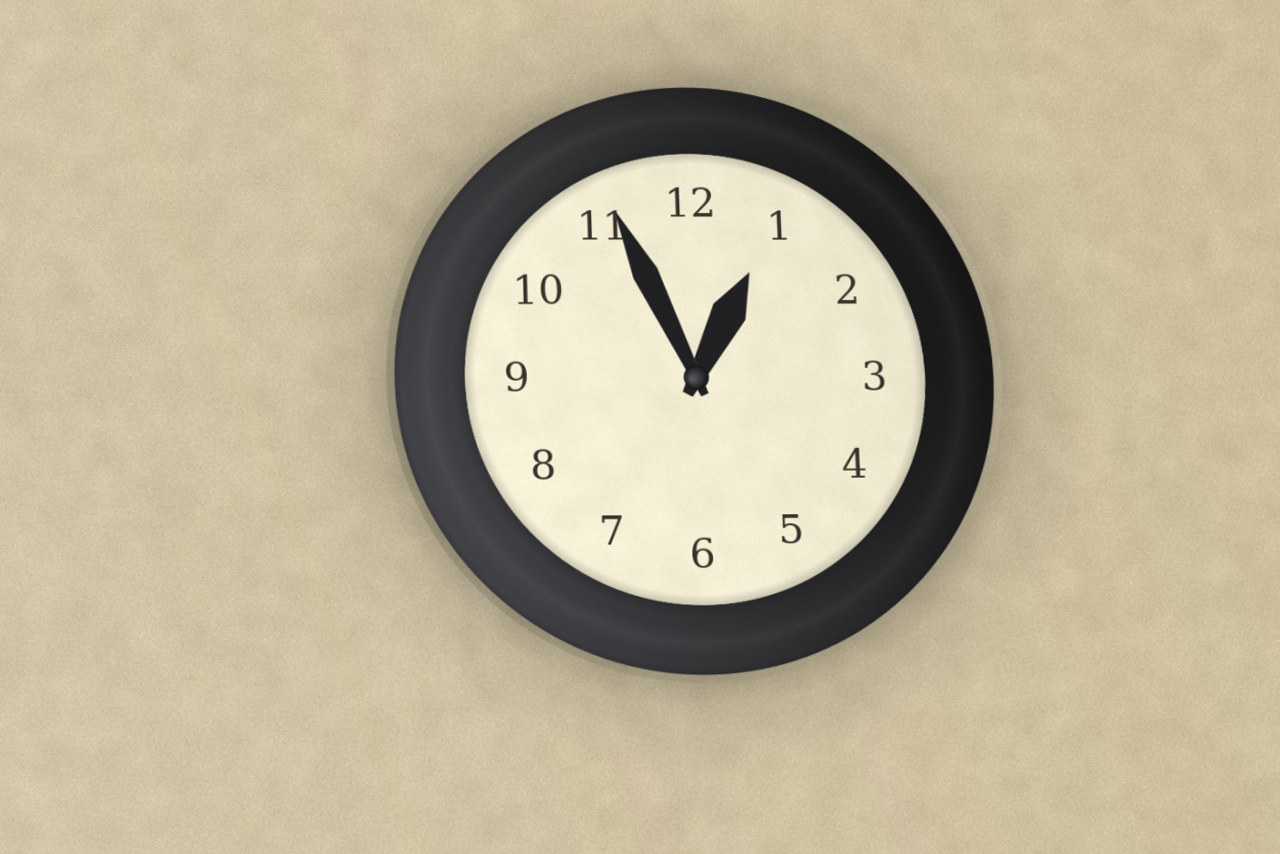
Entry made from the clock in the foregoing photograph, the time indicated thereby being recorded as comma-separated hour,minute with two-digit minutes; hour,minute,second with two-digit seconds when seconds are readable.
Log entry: 12,56
